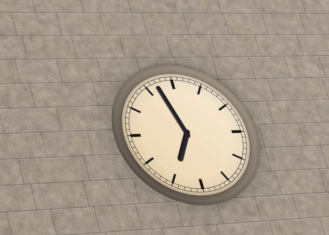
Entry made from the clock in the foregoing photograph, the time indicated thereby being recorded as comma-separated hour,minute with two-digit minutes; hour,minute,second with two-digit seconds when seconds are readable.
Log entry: 6,57
